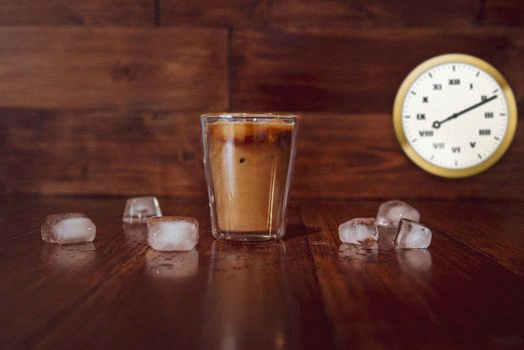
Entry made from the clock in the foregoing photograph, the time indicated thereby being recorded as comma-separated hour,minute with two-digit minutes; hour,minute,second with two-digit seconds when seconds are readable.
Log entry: 8,11
